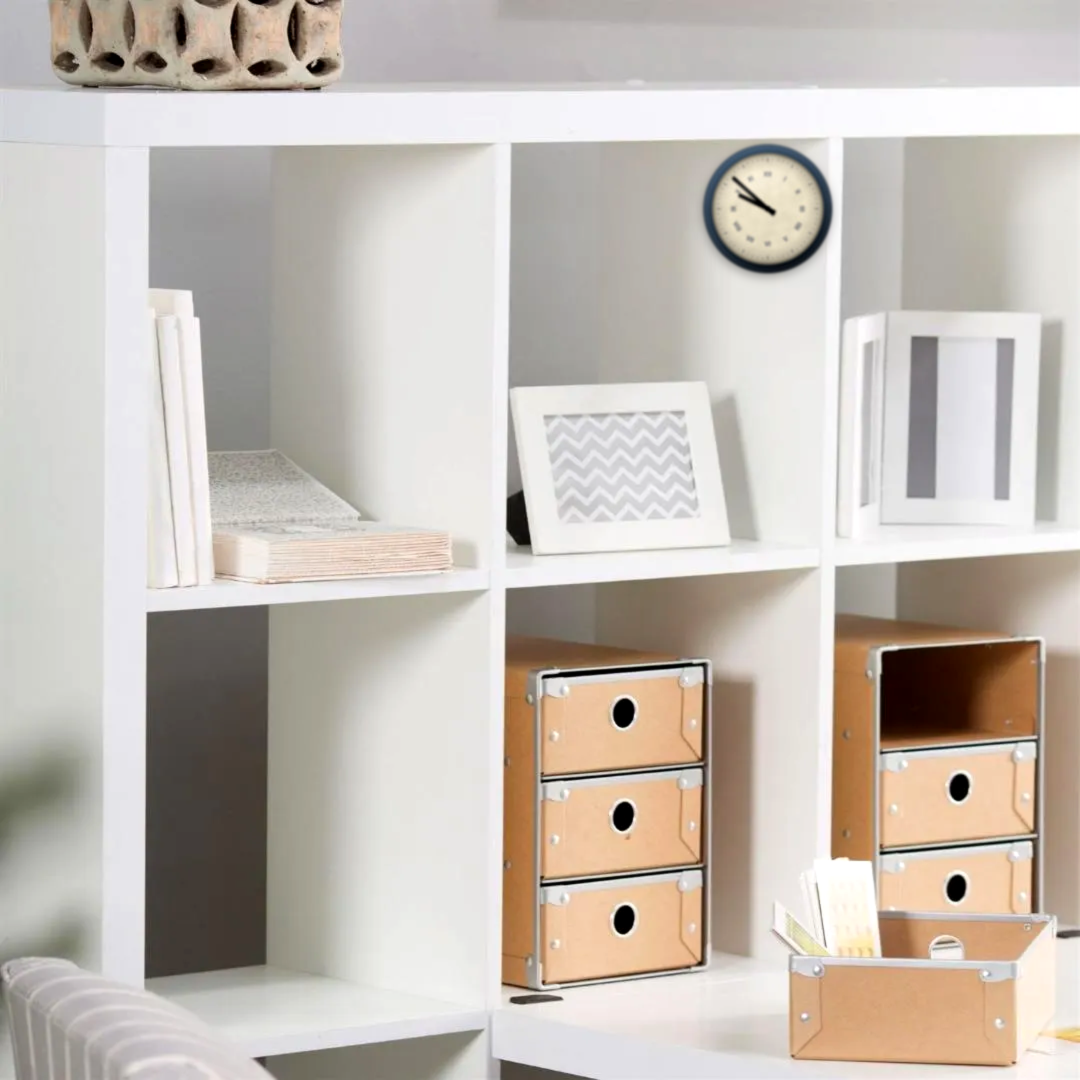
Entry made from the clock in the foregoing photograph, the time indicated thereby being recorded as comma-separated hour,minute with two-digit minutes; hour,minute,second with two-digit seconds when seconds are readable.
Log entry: 9,52
